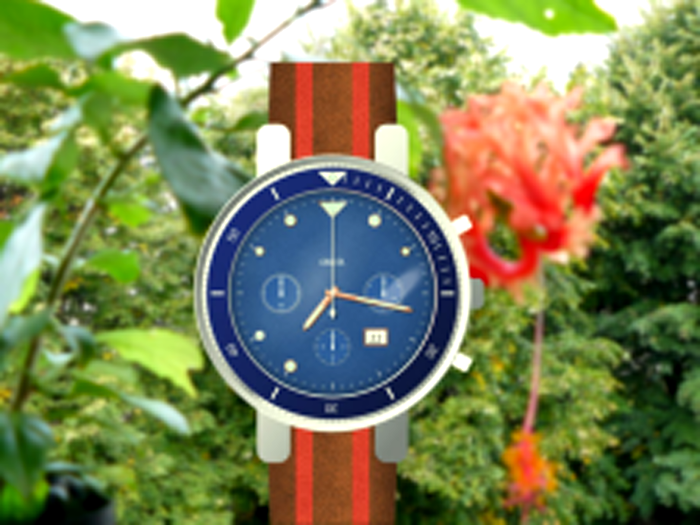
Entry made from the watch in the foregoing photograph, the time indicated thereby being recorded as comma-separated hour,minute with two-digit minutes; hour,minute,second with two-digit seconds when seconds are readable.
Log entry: 7,17
